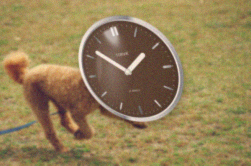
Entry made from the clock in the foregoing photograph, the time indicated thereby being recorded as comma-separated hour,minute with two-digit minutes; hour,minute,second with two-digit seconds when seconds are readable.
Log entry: 1,52
